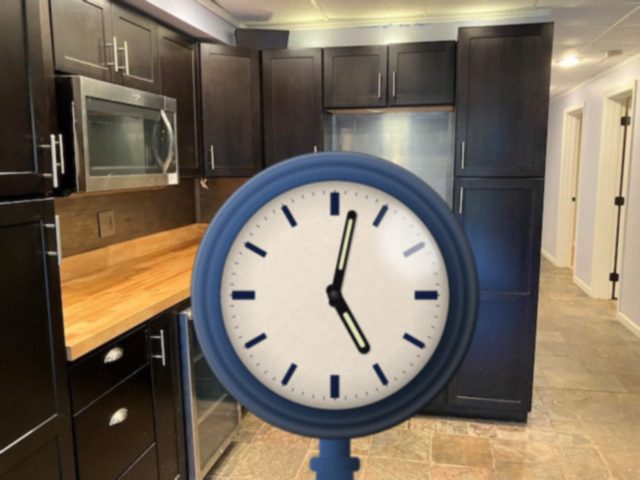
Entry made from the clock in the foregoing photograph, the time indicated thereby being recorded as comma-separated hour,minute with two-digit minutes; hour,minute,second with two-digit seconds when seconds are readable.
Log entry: 5,02
